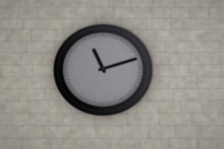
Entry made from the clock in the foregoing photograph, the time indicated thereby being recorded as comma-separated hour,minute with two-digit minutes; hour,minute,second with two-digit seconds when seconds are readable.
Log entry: 11,12
